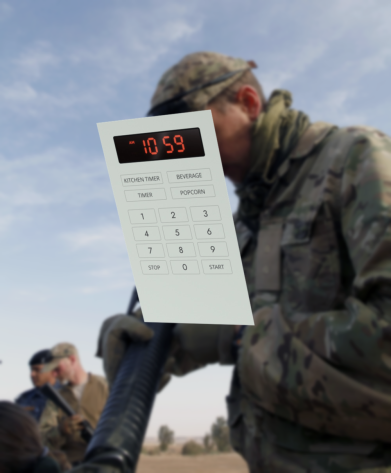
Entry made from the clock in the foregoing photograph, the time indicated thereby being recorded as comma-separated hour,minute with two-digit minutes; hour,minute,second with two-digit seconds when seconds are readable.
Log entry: 10,59
